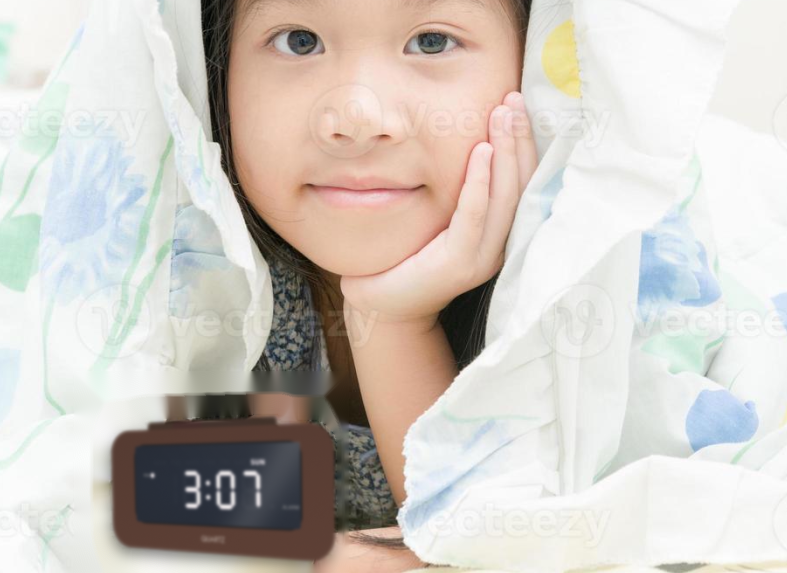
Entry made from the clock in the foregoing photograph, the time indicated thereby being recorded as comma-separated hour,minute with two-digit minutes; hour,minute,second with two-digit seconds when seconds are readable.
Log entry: 3,07
